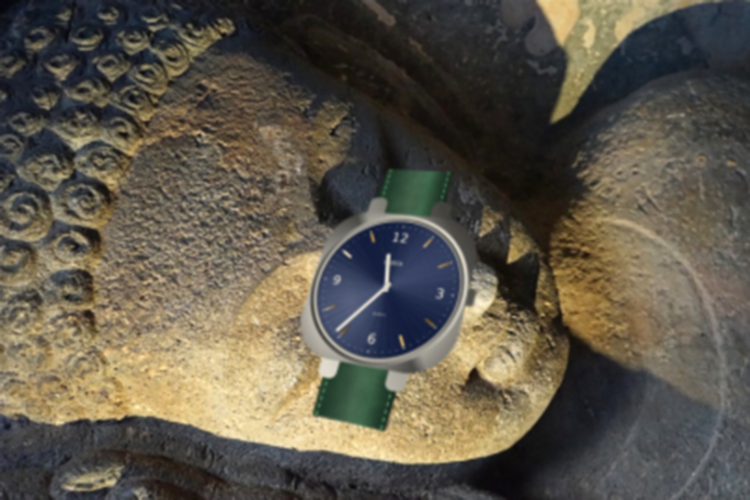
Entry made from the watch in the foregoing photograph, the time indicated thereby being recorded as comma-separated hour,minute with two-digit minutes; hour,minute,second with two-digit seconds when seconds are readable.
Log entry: 11,36
